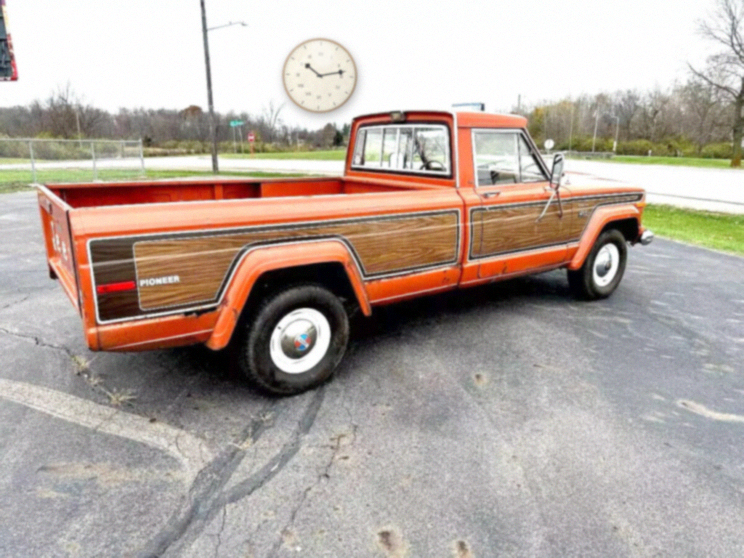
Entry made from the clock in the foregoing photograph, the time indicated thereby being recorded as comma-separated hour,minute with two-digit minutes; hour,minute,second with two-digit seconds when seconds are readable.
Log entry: 10,13
